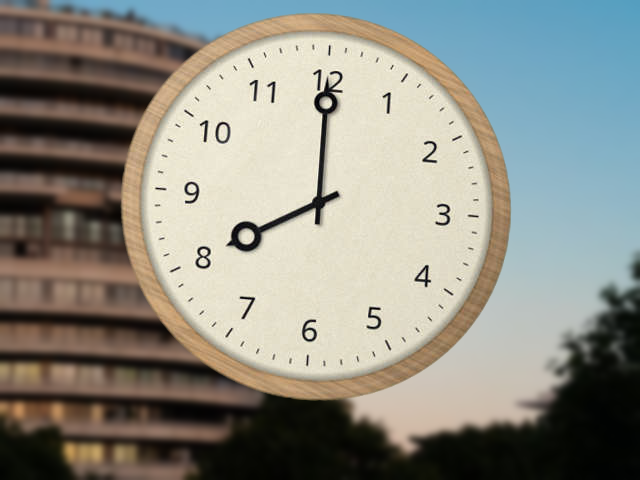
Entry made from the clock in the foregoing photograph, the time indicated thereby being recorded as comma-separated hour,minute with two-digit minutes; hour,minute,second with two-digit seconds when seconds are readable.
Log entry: 8,00
